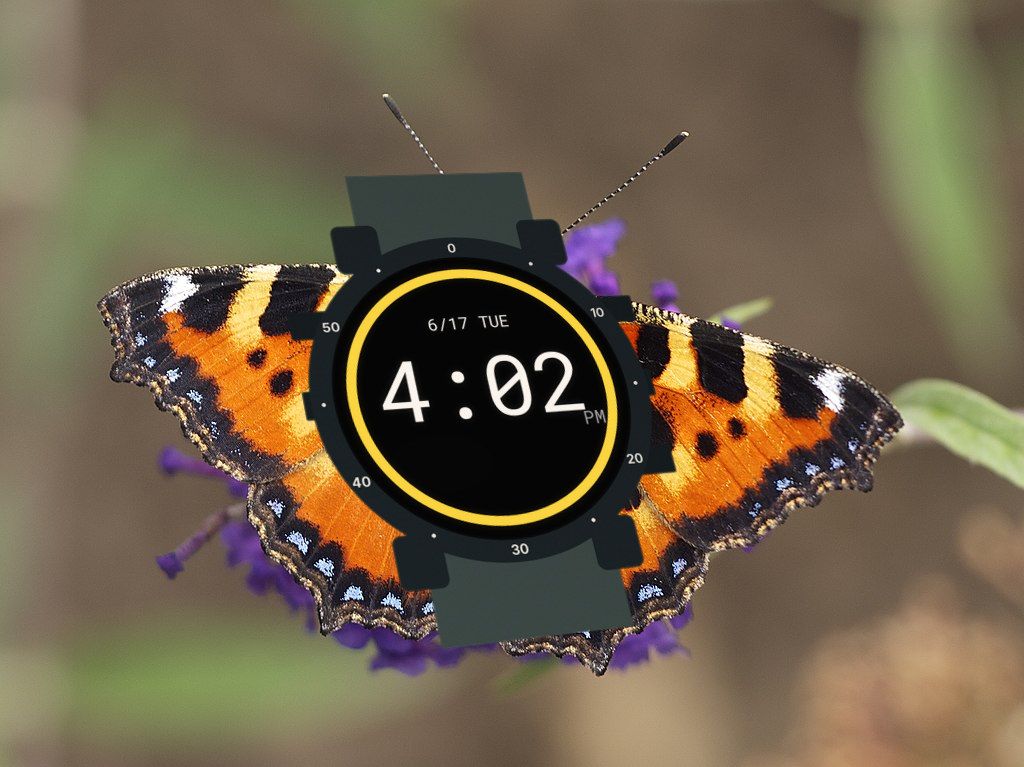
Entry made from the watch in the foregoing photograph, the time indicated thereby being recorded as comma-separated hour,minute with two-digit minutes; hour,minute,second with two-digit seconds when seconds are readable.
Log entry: 4,02
